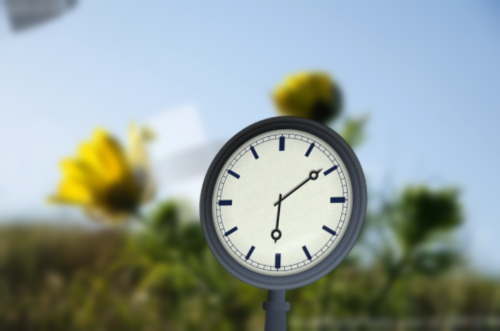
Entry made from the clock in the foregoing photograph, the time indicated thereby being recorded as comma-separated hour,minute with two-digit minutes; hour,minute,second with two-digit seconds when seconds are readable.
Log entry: 6,09
